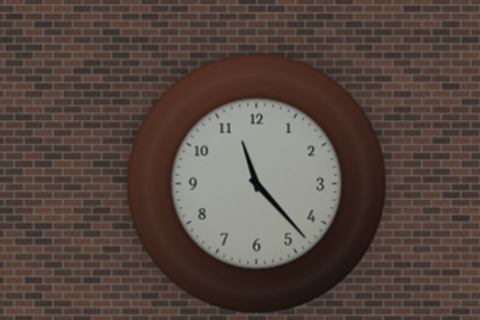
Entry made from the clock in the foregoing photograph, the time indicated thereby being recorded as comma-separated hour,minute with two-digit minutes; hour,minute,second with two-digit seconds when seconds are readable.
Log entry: 11,23
